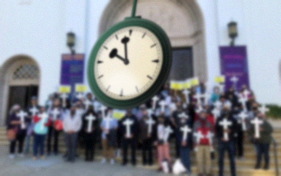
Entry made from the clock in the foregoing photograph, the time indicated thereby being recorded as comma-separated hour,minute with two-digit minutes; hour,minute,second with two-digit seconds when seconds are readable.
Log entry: 9,58
